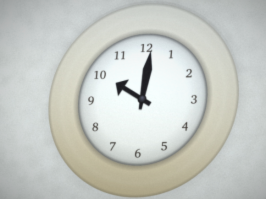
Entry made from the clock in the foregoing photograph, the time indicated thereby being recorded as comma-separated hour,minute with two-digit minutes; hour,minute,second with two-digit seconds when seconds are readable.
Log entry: 10,01
